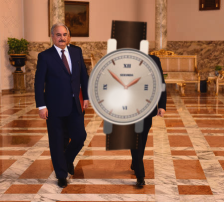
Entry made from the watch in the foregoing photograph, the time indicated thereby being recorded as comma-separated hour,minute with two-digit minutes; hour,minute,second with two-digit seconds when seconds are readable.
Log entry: 1,52
